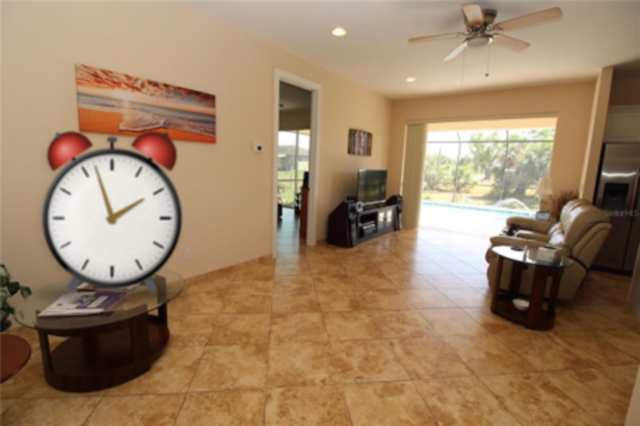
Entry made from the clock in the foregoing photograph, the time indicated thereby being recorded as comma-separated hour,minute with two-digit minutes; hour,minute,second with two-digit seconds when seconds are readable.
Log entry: 1,57
